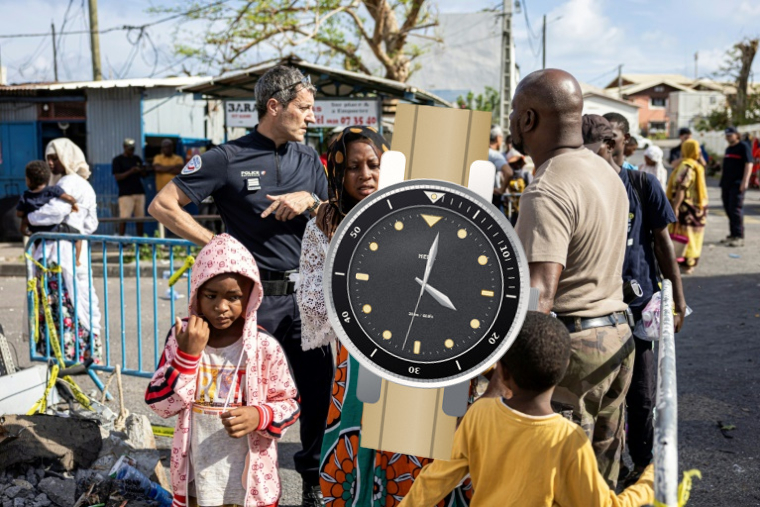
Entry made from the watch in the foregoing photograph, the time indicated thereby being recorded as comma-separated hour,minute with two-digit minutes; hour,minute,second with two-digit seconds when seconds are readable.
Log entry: 4,01,32
